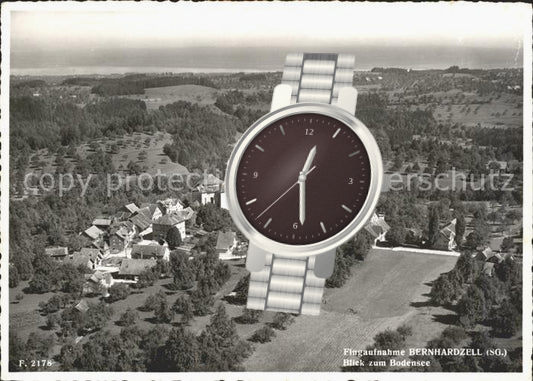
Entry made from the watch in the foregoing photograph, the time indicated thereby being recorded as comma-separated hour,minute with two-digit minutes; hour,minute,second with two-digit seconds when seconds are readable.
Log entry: 12,28,37
